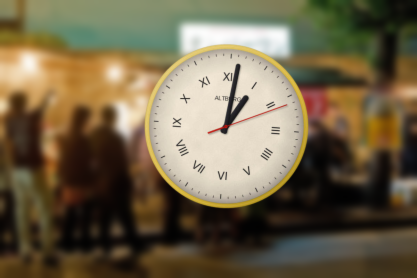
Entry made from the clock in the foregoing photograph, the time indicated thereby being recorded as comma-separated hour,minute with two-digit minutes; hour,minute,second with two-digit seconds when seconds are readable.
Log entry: 1,01,11
